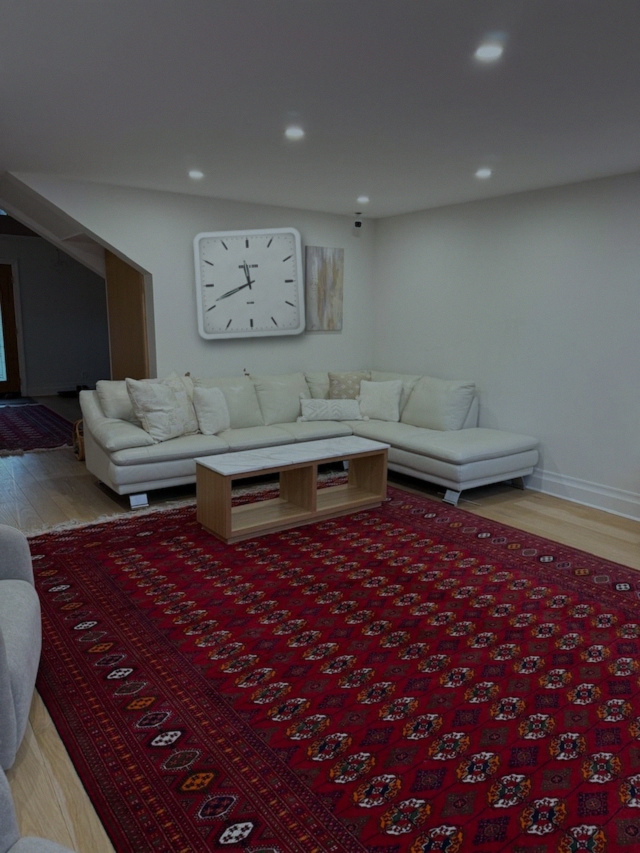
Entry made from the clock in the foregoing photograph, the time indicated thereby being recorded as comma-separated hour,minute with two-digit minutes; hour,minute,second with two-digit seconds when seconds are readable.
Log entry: 11,41
